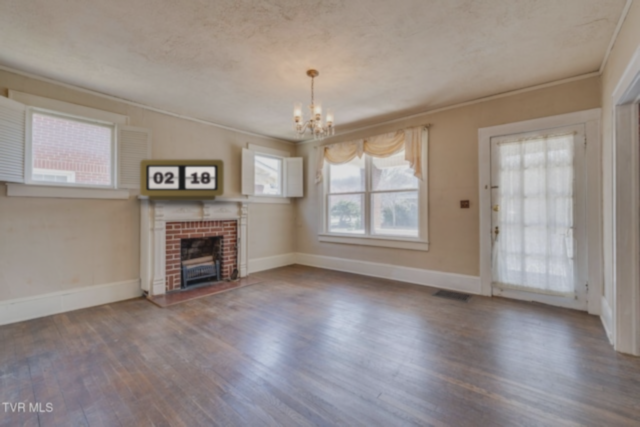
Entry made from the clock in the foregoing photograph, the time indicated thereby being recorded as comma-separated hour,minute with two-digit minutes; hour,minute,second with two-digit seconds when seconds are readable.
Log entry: 2,18
